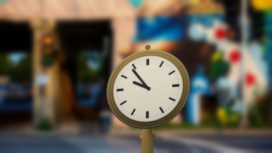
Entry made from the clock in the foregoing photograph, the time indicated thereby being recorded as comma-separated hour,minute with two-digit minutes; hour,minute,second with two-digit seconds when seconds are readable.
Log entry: 9,54
